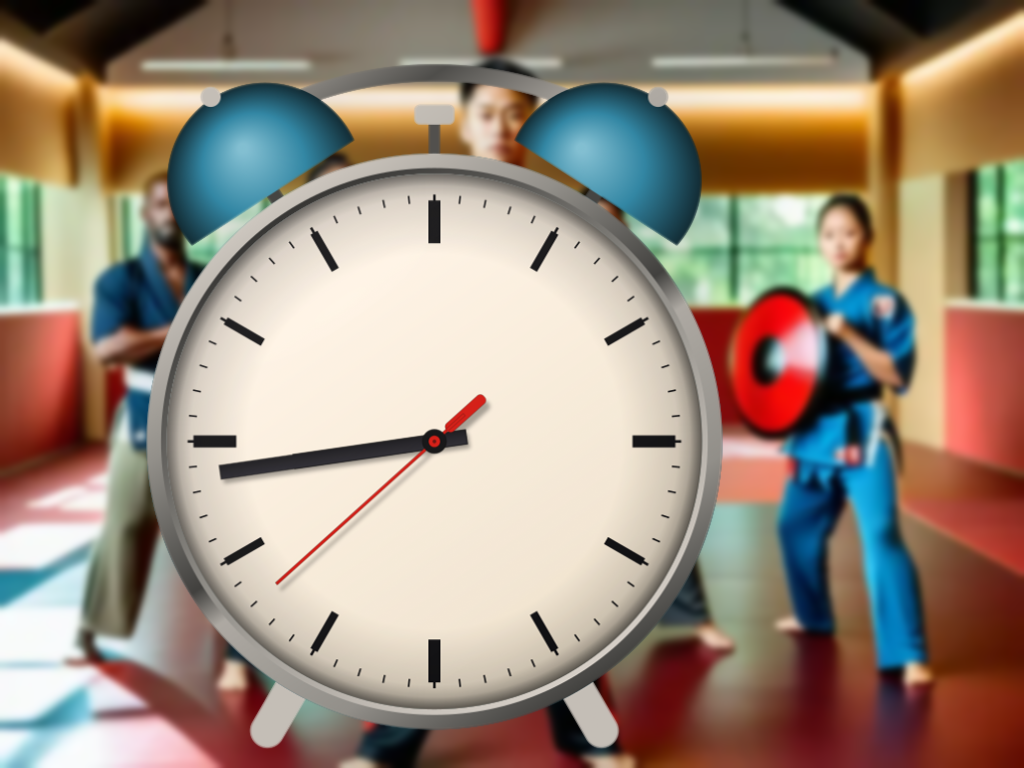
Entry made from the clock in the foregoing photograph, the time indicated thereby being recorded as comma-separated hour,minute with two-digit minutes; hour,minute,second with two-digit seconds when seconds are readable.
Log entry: 8,43,38
